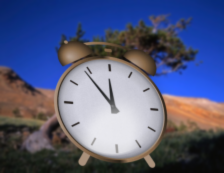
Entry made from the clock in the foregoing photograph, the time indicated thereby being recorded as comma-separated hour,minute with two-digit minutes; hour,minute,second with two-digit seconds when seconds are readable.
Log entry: 11,54
